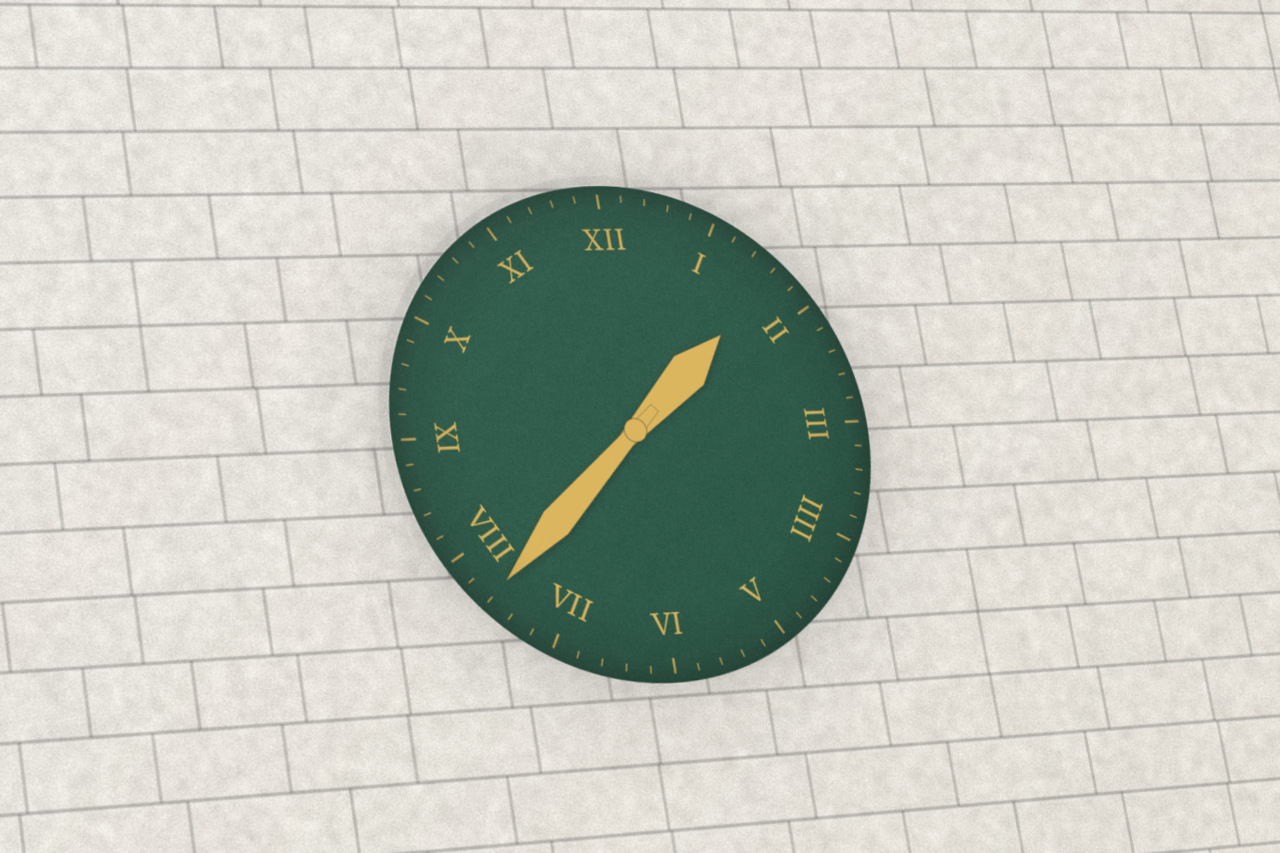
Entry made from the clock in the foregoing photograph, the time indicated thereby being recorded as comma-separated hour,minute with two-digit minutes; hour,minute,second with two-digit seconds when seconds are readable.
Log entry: 1,38
